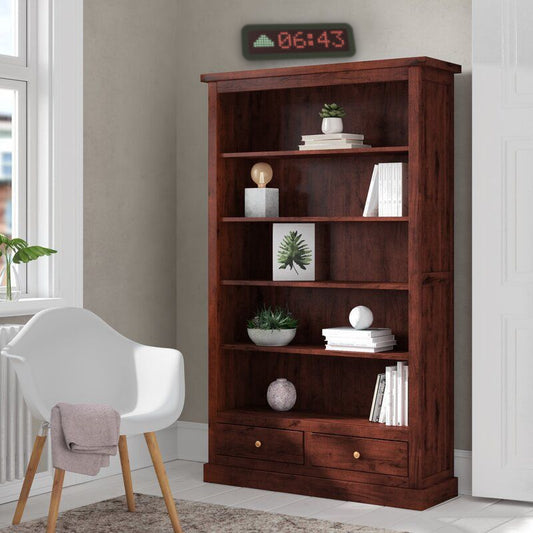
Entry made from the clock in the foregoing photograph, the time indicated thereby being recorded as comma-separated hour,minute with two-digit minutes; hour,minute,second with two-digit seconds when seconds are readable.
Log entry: 6,43
